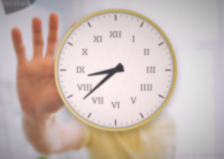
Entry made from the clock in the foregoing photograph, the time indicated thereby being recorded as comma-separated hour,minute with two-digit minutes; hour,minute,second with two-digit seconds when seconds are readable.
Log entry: 8,38
